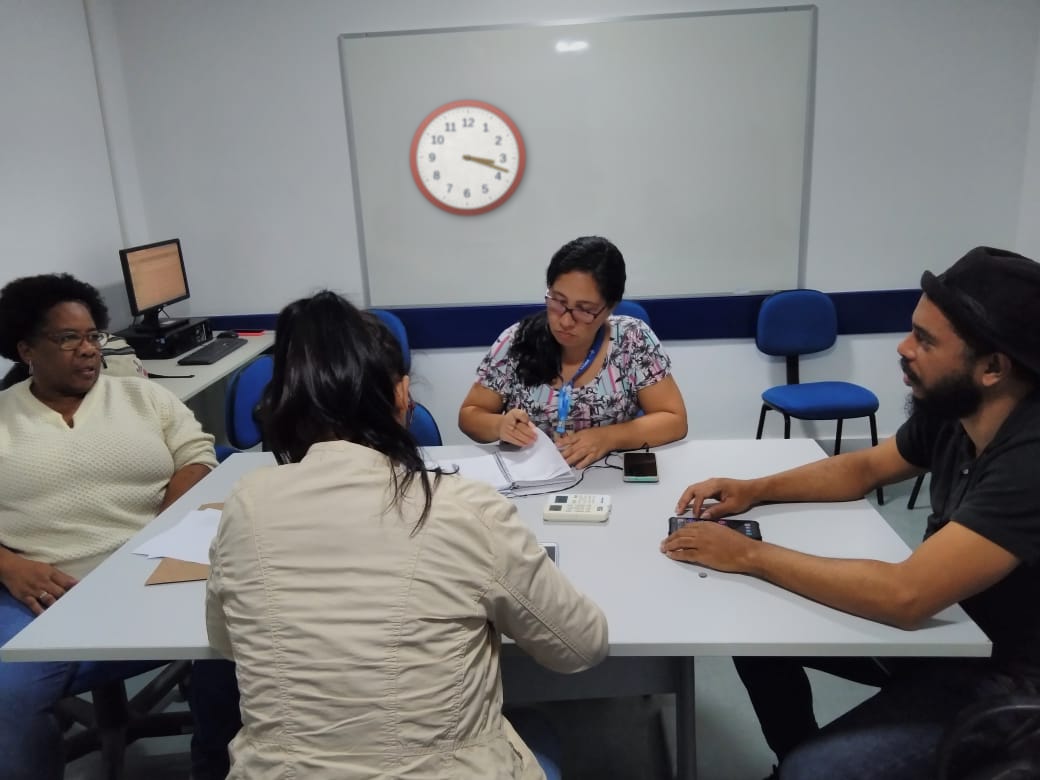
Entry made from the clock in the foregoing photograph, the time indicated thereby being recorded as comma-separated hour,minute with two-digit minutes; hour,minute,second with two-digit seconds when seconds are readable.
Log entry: 3,18
